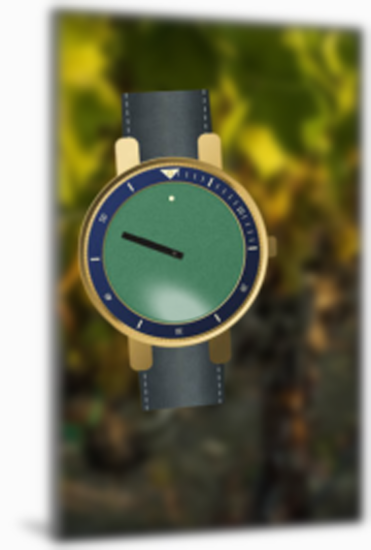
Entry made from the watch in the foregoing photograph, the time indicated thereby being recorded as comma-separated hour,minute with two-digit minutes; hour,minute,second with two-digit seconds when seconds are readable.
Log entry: 9,49
